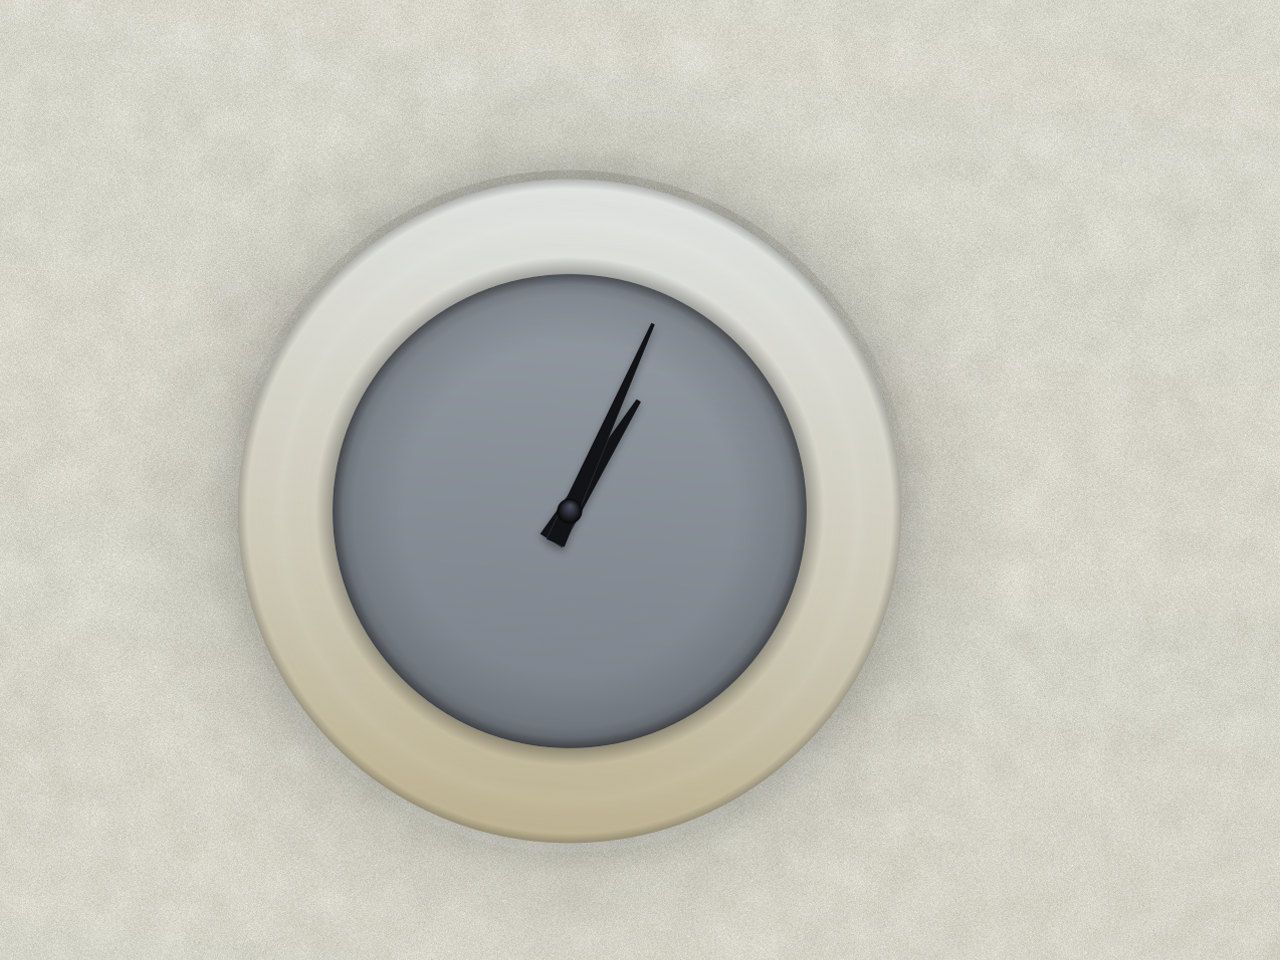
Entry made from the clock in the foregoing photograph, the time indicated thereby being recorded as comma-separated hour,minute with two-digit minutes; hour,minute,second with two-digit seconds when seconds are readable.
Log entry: 1,04
